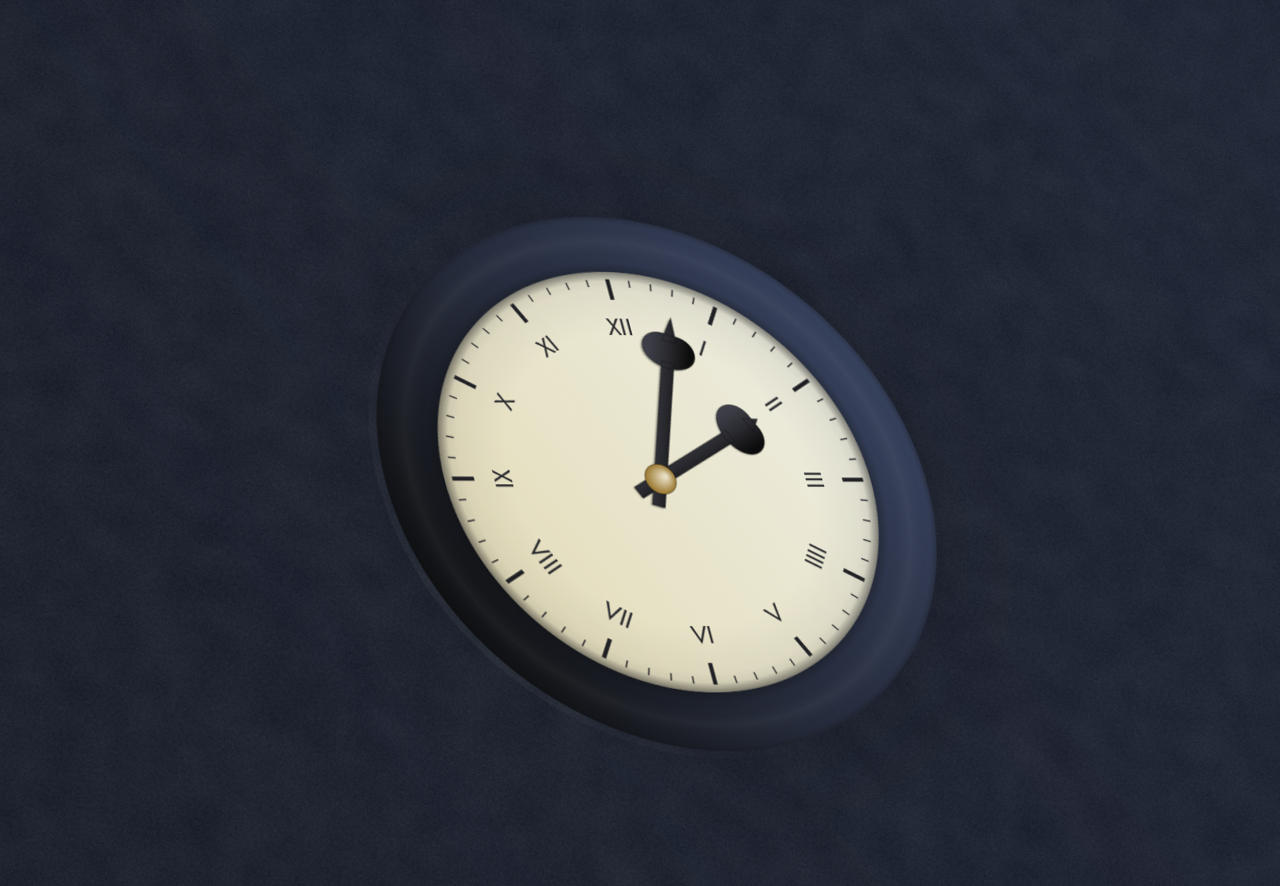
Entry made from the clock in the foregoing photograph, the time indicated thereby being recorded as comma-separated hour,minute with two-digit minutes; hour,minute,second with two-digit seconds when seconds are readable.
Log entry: 2,03
